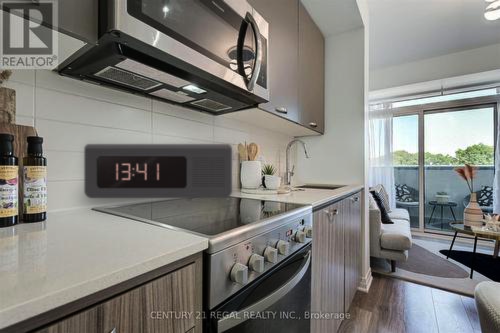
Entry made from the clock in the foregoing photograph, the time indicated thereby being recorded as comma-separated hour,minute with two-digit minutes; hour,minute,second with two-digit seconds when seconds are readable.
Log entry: 13,41
